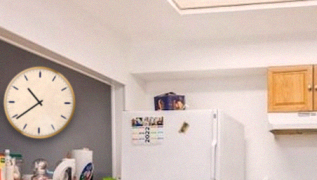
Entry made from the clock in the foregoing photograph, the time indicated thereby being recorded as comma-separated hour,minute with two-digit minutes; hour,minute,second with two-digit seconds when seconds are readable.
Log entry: 10,39
